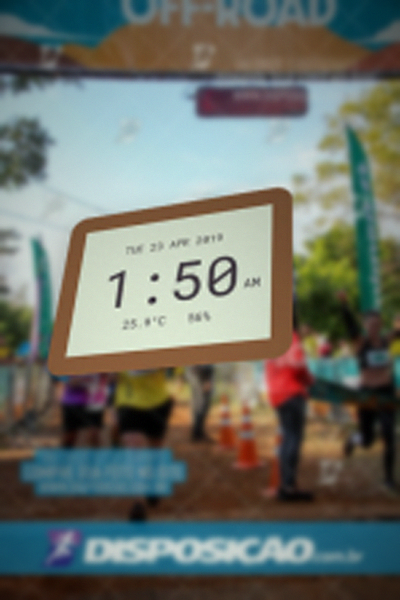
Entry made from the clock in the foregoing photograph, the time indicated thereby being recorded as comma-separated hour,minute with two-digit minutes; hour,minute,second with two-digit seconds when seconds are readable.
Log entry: 1,50
